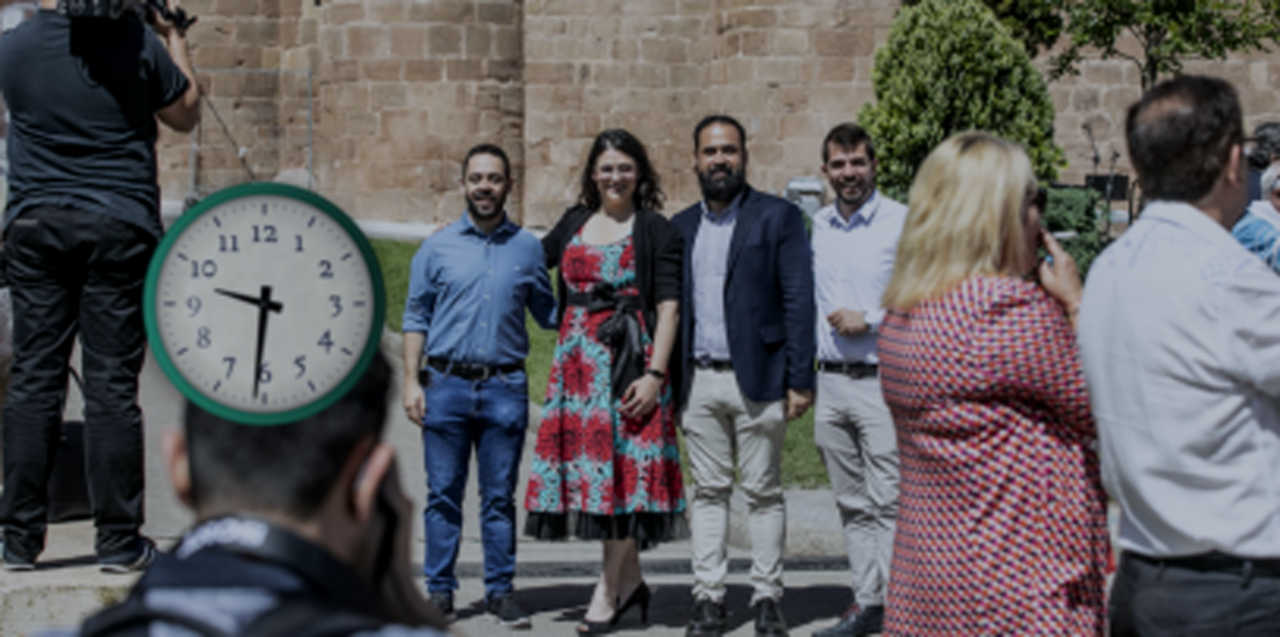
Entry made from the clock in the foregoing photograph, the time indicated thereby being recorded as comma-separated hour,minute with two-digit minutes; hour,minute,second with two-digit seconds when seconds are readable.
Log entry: 9,31
